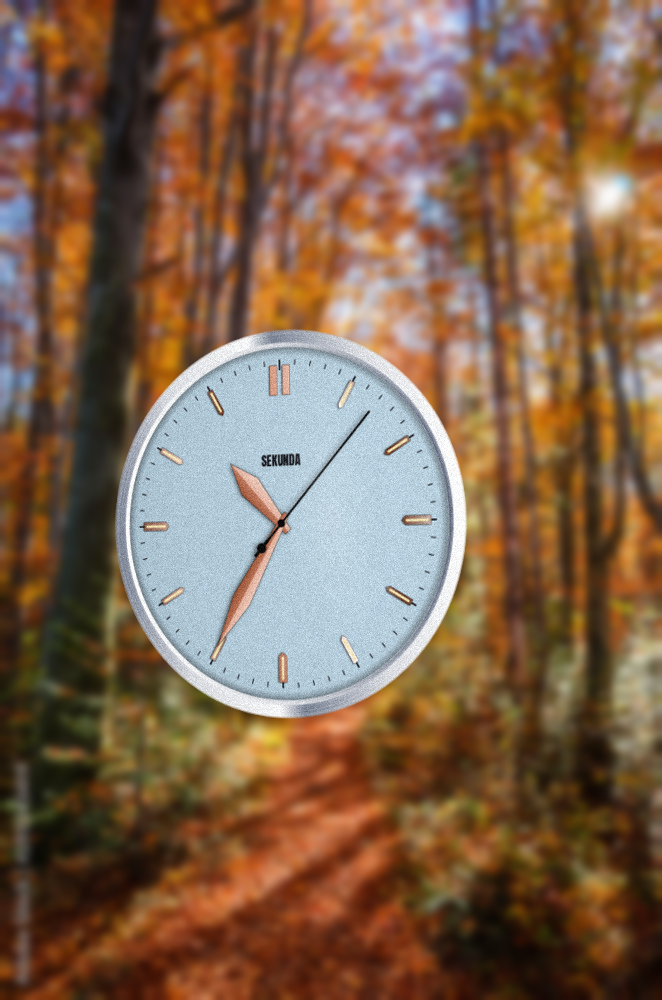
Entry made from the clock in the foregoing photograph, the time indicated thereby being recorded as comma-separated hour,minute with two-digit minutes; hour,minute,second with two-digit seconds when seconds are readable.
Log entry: 10,35,07
